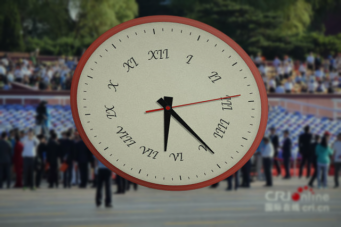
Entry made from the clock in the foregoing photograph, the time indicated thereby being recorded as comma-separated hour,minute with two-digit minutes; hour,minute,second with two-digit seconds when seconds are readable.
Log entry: 6,24,14
